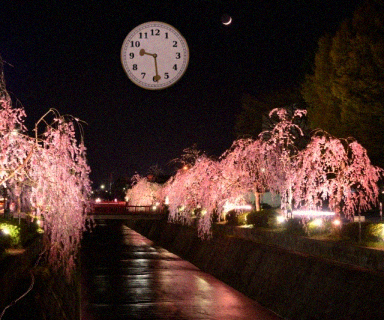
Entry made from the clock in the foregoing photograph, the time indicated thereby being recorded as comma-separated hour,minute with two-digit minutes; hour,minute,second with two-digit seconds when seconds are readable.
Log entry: 9,29
